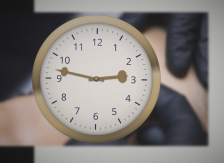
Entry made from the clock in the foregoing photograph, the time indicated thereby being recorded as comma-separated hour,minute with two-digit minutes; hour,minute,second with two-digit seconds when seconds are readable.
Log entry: 2,47
